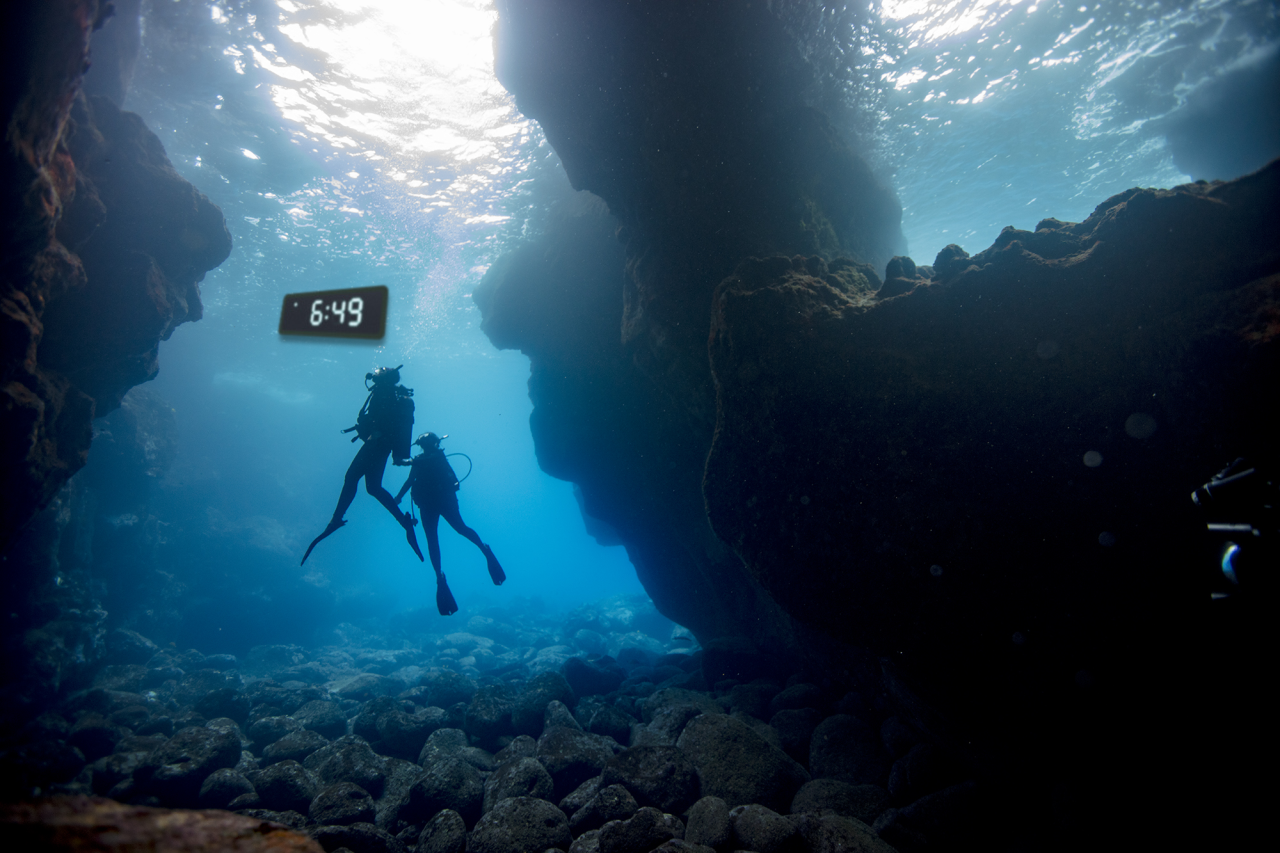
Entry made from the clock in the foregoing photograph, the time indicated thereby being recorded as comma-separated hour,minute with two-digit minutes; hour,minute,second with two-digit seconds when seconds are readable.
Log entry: 6,49
